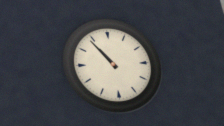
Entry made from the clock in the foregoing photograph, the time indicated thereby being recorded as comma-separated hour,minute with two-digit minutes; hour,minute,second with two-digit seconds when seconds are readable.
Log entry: 10,54
